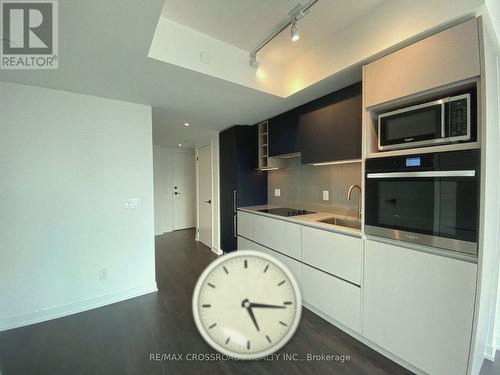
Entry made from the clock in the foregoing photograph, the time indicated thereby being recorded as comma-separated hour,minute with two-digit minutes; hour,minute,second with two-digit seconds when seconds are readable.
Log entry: 5,16
